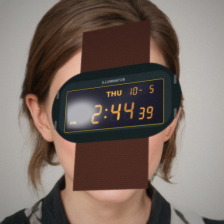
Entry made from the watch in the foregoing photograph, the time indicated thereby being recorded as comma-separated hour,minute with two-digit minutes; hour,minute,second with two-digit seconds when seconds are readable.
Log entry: 2,44,39
